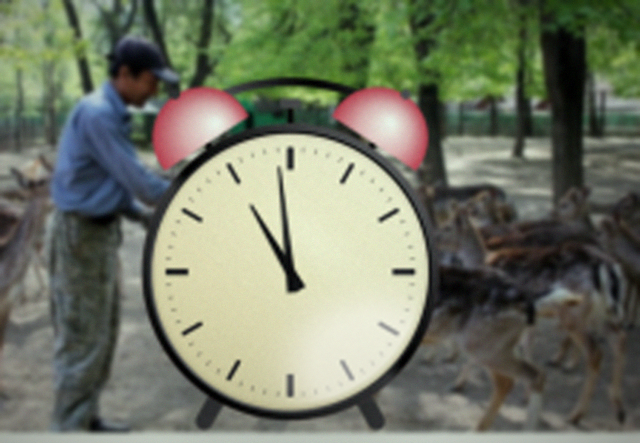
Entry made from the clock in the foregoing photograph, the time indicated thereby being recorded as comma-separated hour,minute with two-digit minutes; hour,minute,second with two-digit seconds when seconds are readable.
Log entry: 10,59
